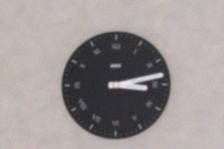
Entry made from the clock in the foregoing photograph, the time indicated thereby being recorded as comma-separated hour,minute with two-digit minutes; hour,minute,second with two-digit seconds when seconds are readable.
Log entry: 3,13
